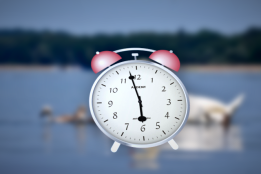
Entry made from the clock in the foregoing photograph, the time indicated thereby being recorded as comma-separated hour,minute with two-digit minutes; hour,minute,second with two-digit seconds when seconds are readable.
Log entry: 5,58
